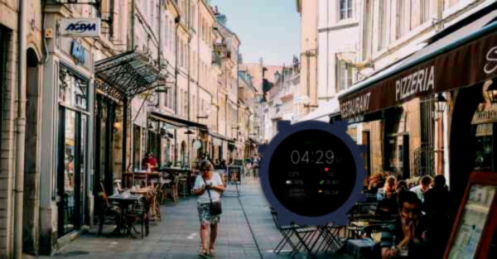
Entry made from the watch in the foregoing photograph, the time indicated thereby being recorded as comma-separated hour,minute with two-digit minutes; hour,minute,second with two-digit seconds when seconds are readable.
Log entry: 4,29
